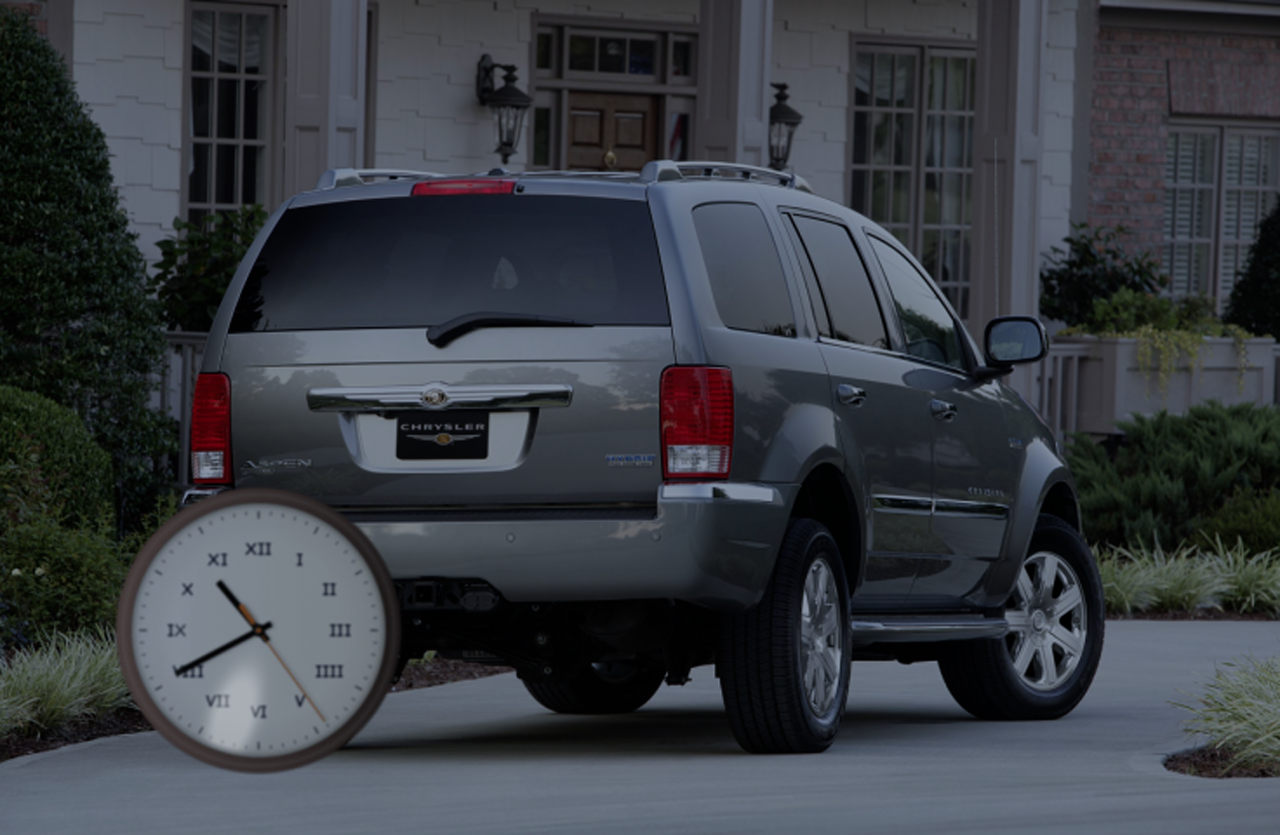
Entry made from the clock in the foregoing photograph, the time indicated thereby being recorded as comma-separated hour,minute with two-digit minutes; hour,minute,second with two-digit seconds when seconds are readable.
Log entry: 10,40,24
